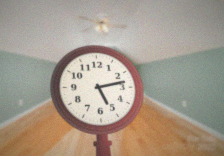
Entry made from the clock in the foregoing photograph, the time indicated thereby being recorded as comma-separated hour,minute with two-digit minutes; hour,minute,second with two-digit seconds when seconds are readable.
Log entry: 5,13
